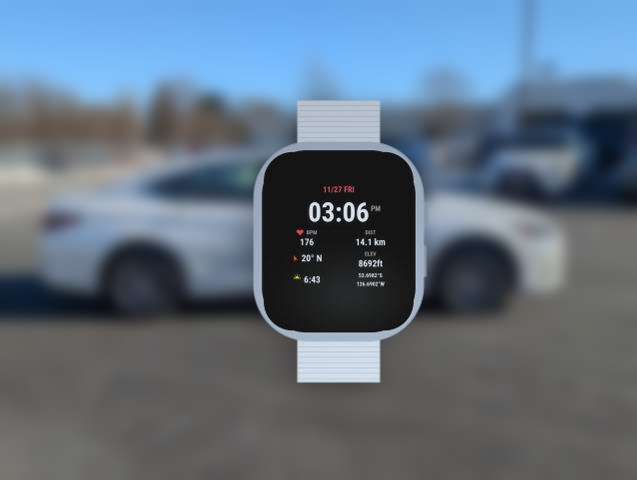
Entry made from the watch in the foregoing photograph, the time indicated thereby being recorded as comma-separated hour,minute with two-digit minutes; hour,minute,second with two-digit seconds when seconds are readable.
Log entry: 3,06
